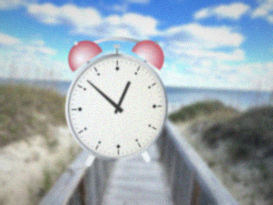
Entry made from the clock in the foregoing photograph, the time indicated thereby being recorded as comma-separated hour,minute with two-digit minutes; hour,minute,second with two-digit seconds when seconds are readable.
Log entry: 12,52
